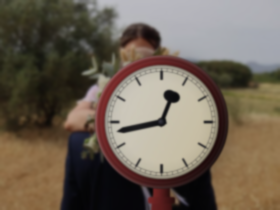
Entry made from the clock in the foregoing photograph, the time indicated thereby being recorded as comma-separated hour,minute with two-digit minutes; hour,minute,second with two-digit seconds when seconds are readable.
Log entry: 12,43
